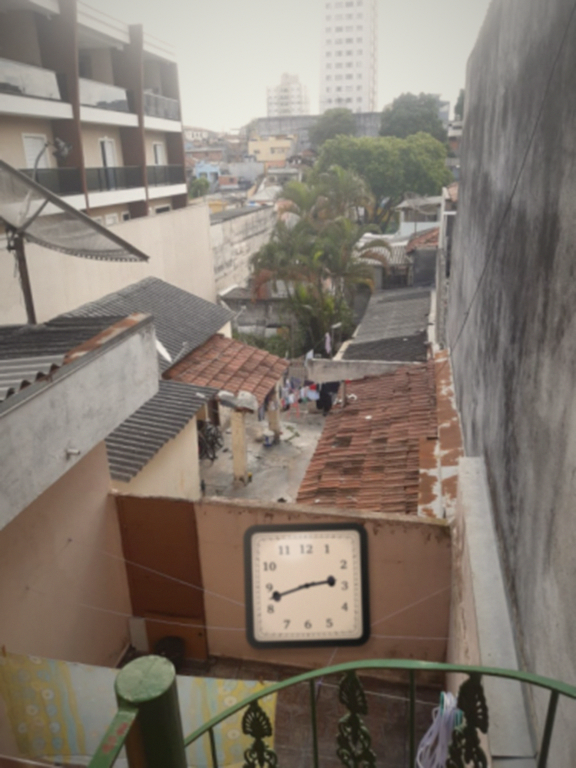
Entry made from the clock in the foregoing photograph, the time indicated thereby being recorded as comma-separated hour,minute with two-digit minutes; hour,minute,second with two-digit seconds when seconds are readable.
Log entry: 2,42
